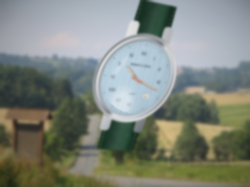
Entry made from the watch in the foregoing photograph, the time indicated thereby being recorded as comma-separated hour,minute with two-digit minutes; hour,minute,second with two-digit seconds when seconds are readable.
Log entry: 10,18
